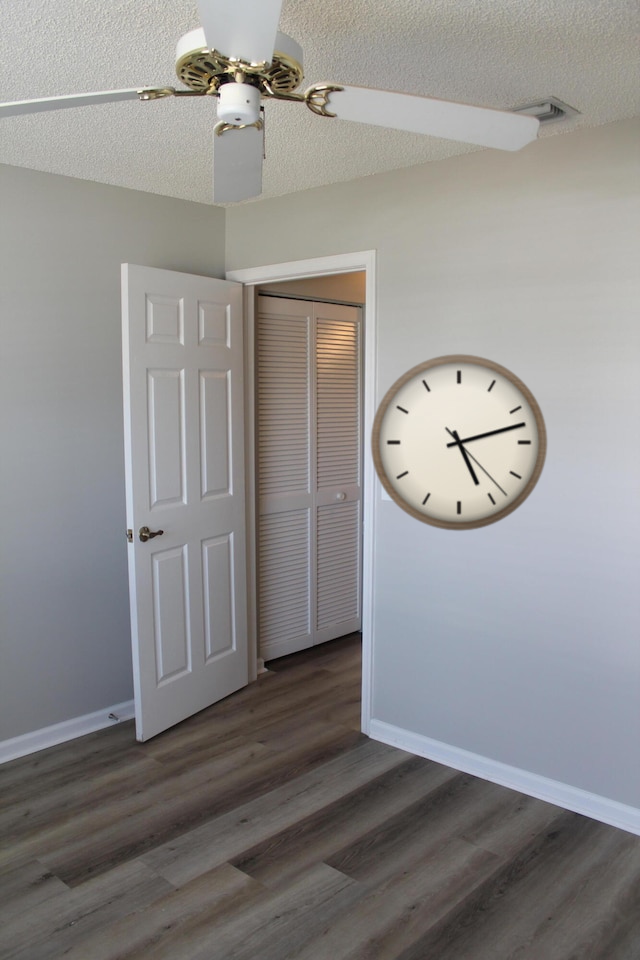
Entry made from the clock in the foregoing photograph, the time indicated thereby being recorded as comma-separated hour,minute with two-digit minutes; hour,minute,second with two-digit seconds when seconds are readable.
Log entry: 5,12,23
